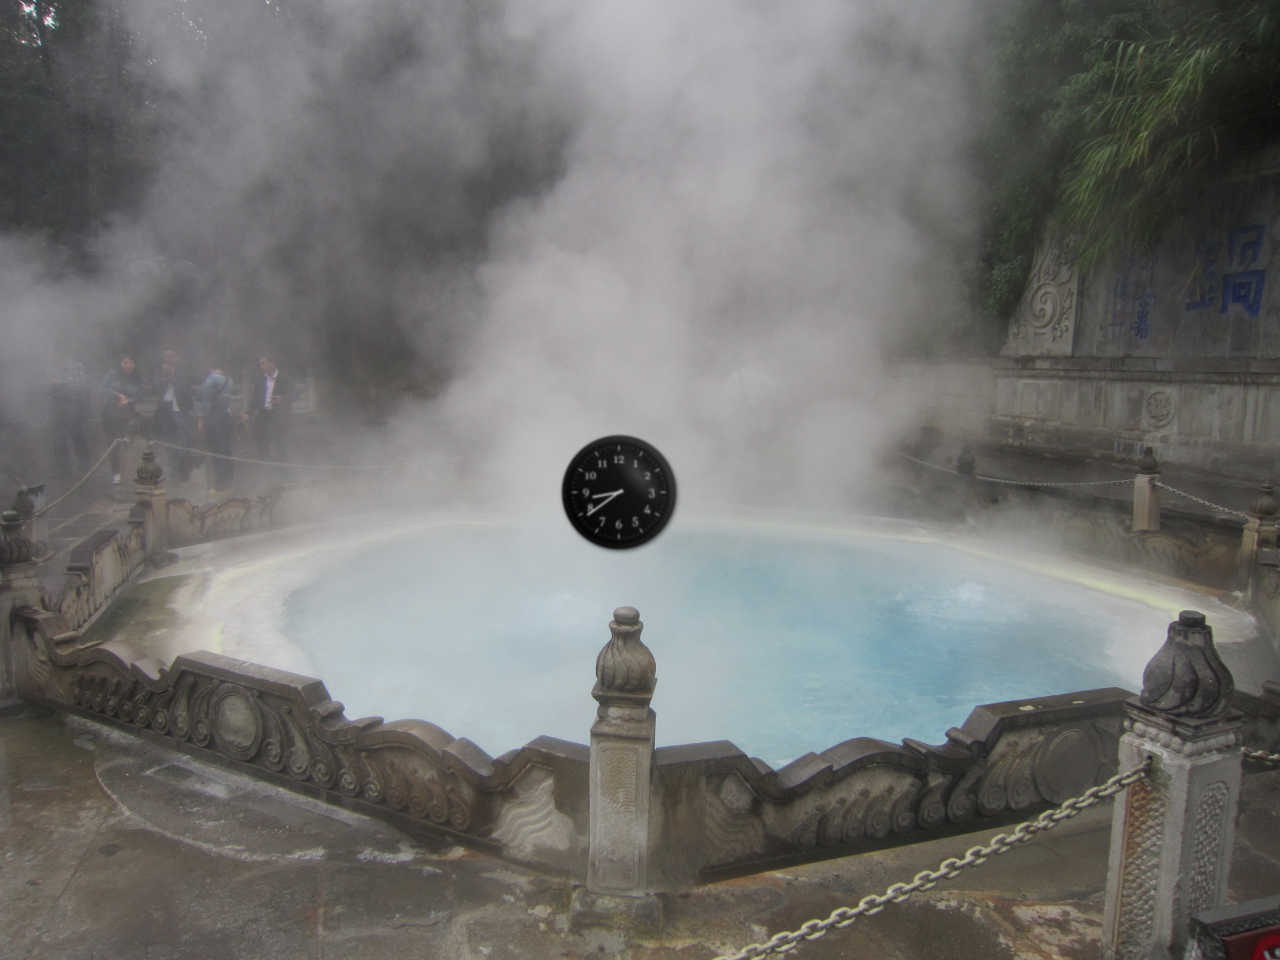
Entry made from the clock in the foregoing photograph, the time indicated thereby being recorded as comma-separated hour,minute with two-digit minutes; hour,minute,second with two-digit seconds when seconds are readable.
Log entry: 8,39
